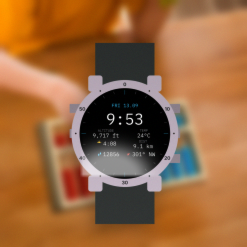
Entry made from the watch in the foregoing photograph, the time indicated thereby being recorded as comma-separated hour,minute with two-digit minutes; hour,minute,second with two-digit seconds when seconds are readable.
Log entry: 9,53
